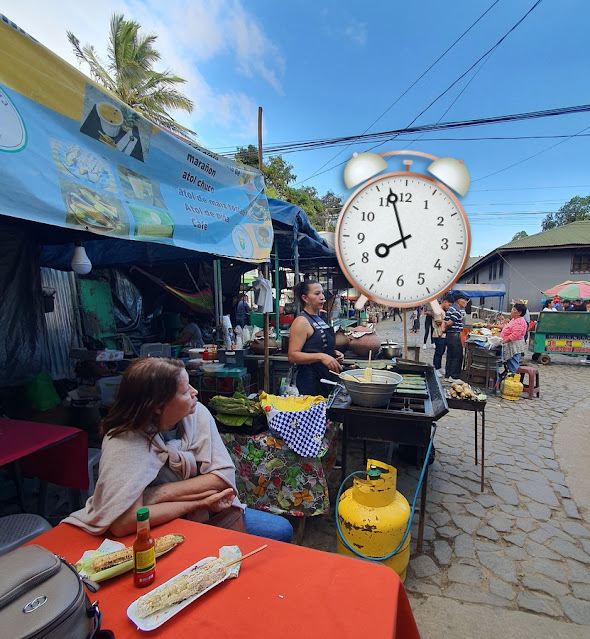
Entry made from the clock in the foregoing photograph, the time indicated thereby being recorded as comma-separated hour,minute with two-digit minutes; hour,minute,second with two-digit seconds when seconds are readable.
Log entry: 7,57
